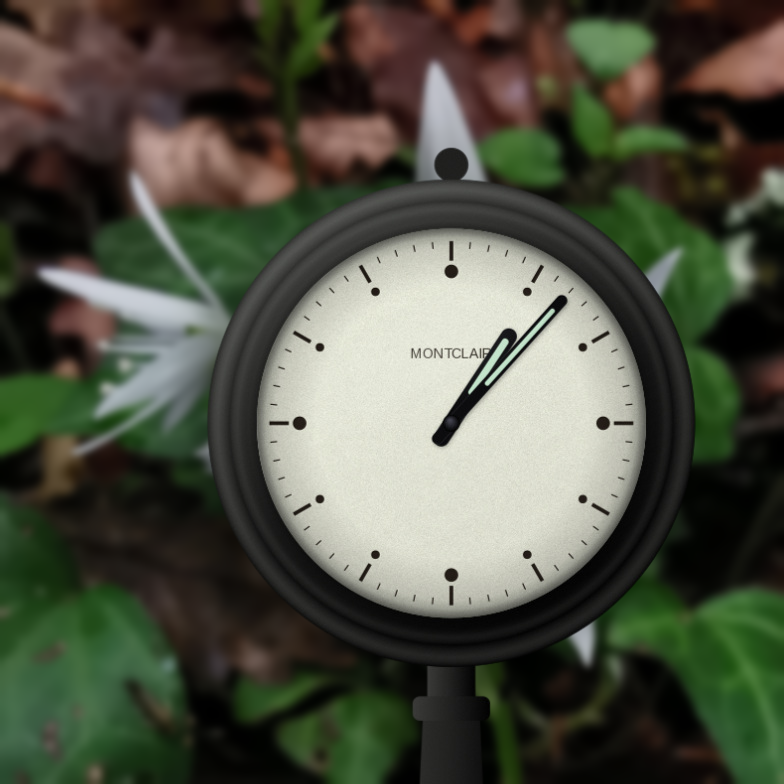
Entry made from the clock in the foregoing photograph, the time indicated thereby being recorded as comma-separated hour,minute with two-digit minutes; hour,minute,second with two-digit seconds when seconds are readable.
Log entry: 1,07
